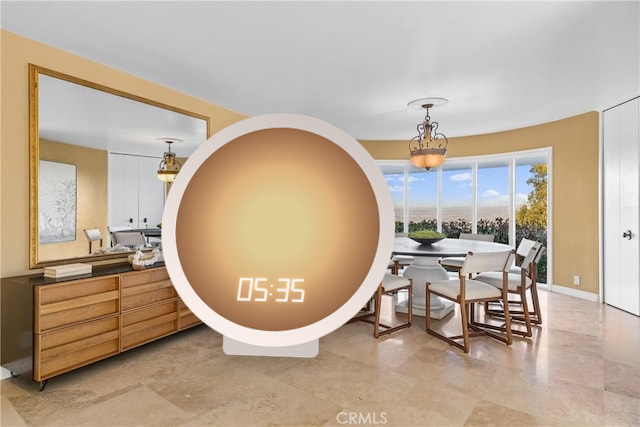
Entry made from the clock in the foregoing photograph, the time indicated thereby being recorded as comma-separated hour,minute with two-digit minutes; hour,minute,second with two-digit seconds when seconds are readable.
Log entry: 5,35
